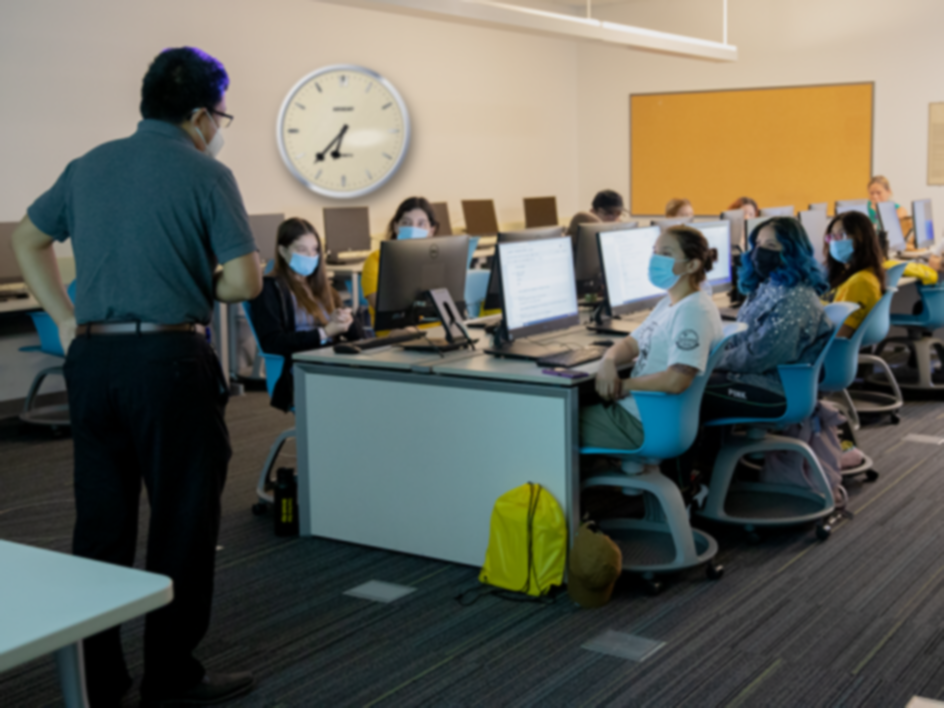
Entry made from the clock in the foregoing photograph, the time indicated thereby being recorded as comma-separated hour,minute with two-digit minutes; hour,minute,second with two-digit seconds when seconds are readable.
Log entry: 6,37
